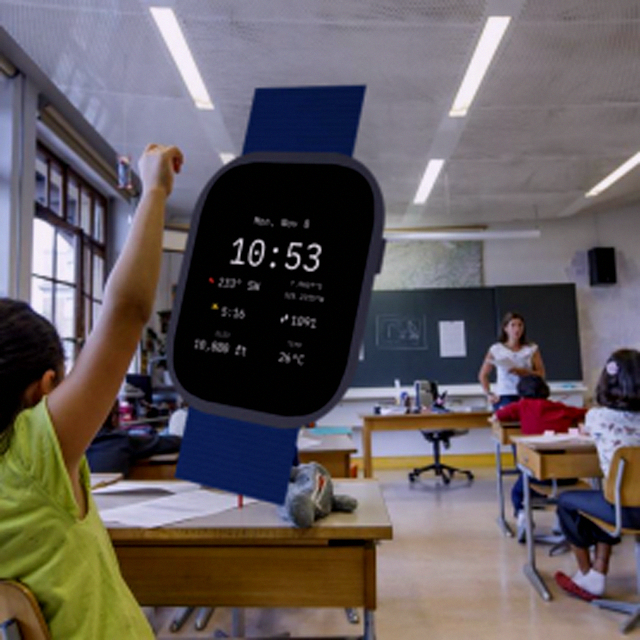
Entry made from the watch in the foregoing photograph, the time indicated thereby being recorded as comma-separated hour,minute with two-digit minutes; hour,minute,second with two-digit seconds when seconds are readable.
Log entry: 10,53
